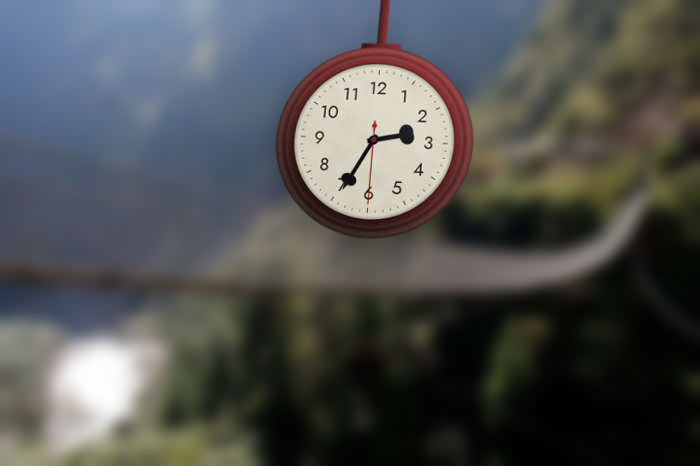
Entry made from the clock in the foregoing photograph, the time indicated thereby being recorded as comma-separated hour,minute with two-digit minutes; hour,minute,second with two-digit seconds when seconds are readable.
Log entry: 2,34,30
